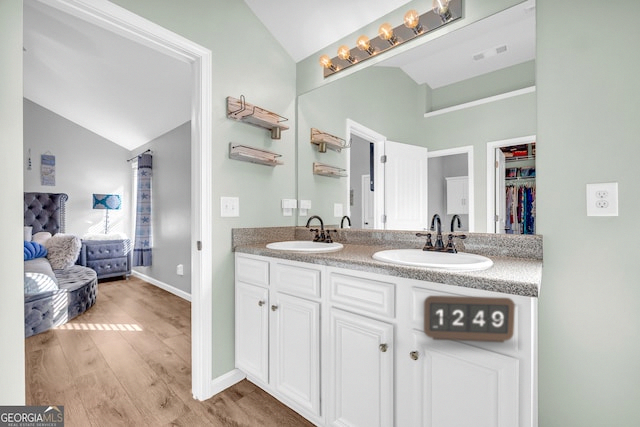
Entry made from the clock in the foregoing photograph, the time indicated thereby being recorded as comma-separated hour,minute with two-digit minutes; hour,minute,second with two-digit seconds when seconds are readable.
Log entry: 12,49
